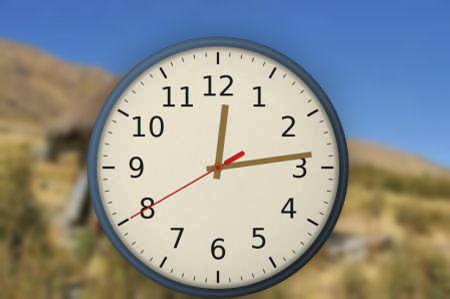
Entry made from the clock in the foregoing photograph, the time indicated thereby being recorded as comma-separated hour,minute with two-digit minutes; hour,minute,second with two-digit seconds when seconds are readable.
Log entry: 12,13,40
